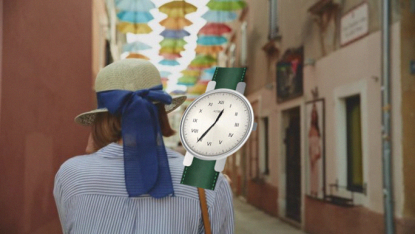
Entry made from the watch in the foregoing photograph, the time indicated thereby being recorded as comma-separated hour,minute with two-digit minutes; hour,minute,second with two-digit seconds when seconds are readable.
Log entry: 12,35
